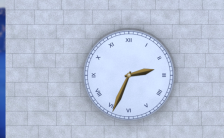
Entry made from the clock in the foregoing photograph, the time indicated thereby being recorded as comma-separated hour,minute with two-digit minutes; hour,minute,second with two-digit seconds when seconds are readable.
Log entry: 2,34
